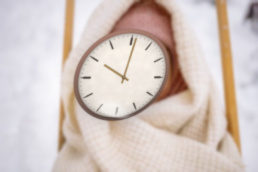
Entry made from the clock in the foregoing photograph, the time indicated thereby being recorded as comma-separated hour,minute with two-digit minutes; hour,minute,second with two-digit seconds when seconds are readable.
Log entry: 10,01
